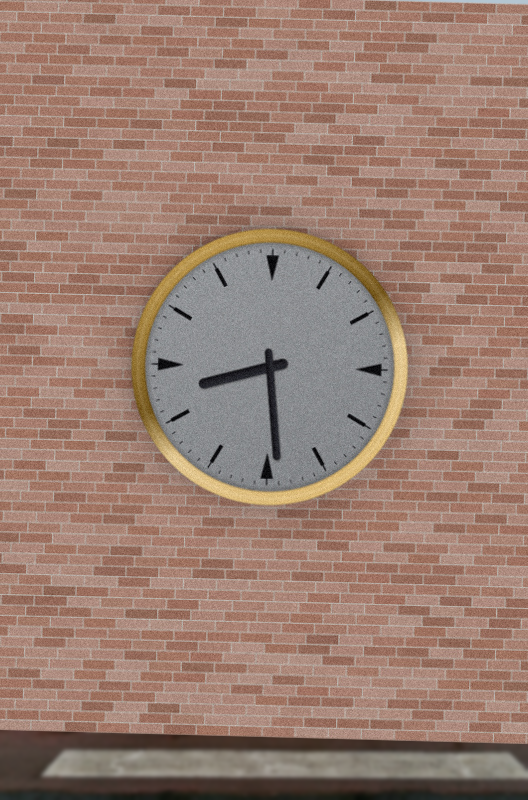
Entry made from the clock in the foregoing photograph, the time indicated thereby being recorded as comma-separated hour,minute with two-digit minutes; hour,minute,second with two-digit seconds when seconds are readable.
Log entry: 8,29
